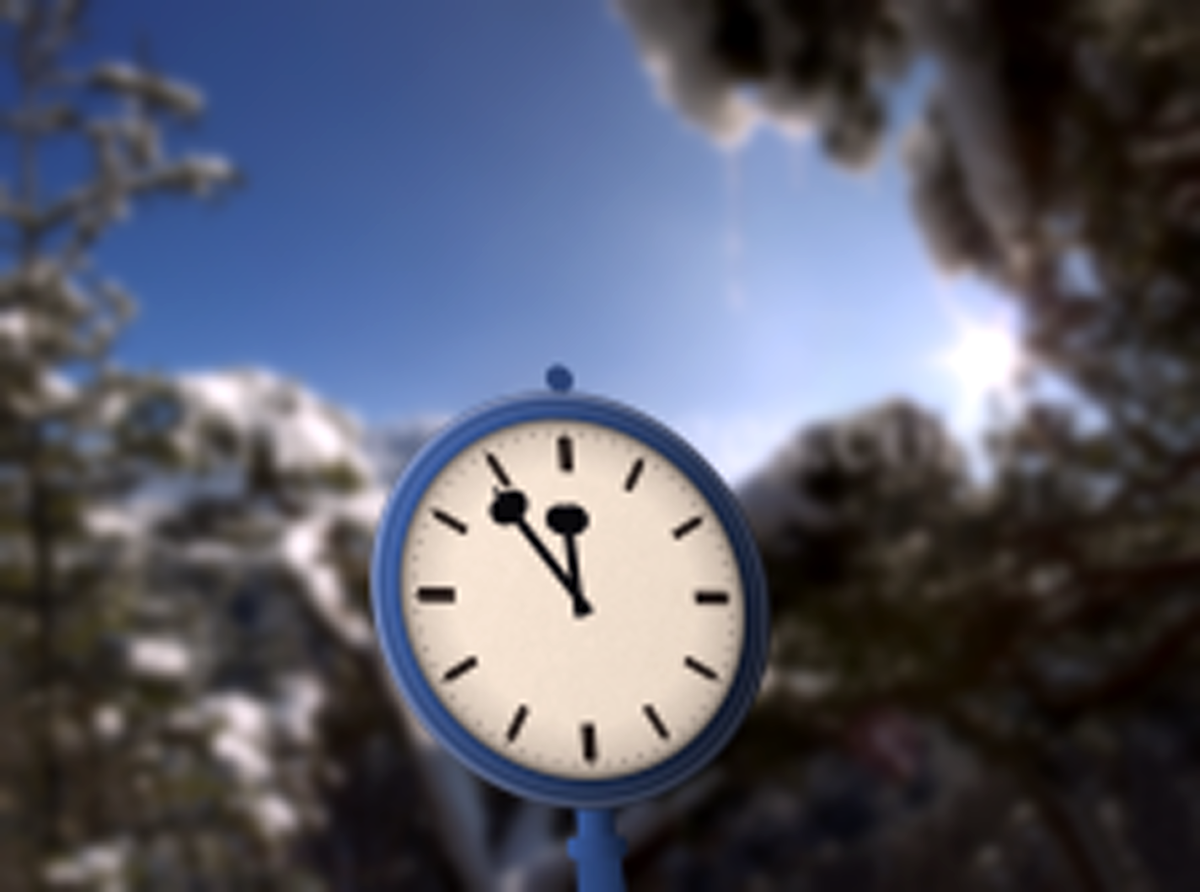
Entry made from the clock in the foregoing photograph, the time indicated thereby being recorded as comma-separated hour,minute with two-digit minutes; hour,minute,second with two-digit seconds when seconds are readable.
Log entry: 11,54
